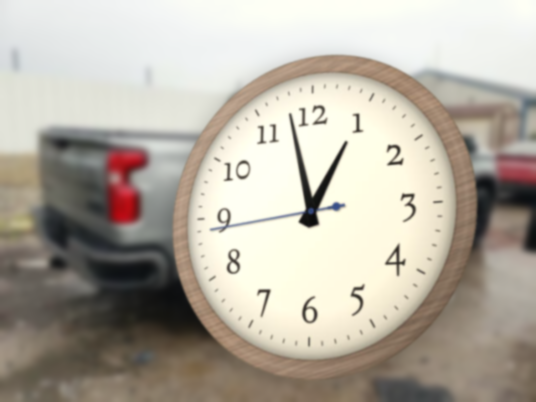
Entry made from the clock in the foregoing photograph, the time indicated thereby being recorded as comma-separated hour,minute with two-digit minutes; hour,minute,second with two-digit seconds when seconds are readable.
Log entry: 12,57,44
